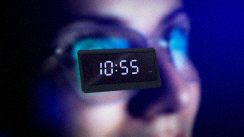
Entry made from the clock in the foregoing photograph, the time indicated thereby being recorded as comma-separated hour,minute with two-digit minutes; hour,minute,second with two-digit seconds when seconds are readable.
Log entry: 10,55
